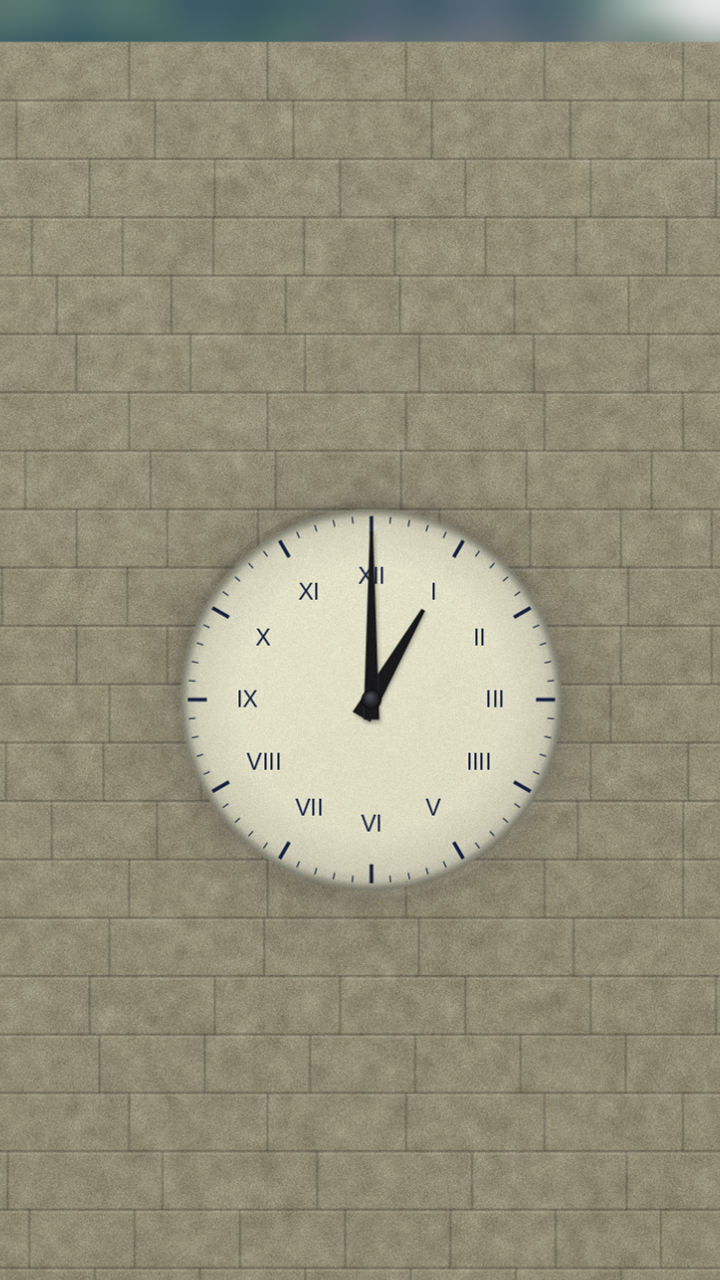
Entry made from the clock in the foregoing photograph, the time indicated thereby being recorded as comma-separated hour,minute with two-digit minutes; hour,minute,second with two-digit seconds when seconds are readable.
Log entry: 1,00
